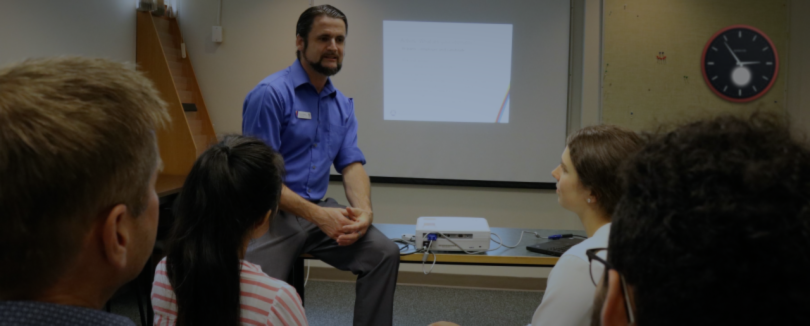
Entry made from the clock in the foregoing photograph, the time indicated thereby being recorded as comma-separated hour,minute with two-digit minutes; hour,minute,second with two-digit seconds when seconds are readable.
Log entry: 2,54
